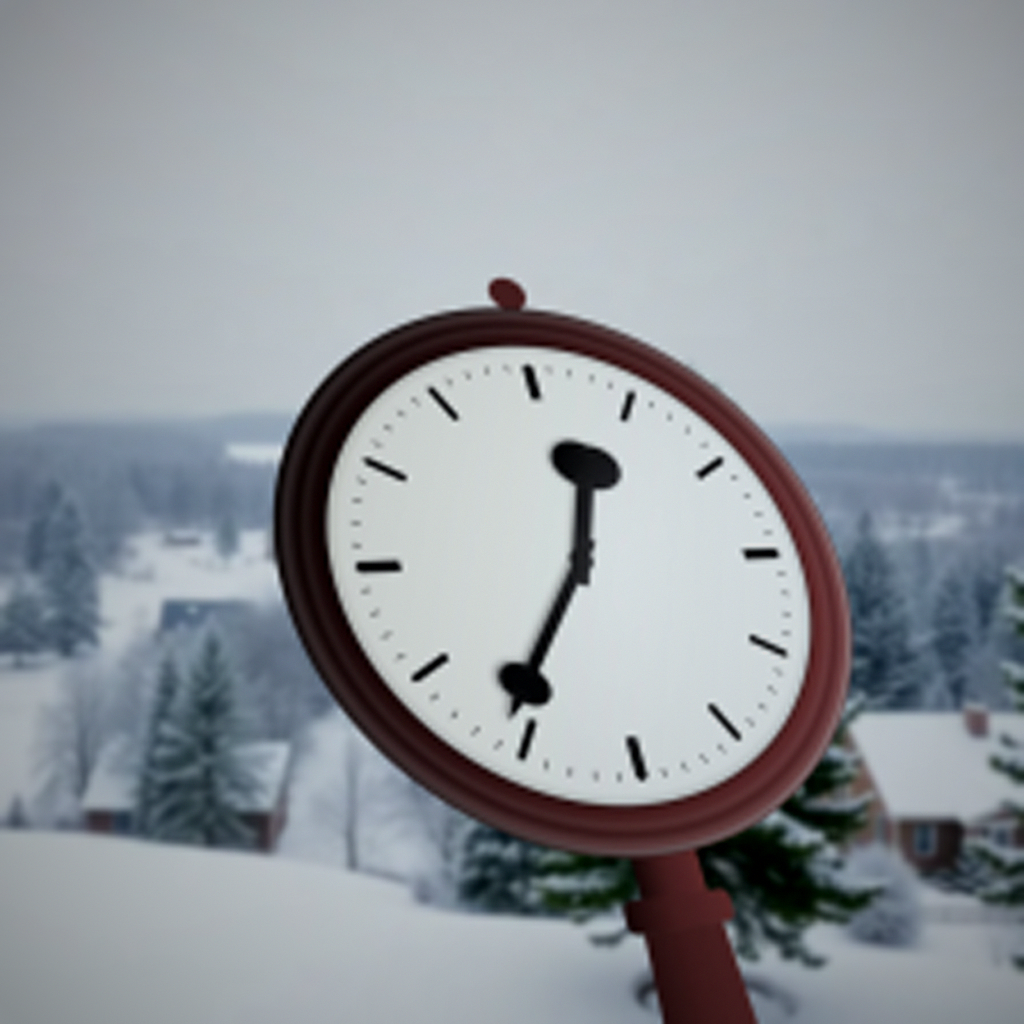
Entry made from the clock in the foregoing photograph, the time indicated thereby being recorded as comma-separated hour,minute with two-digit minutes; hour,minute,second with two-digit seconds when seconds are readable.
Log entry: 12,36
